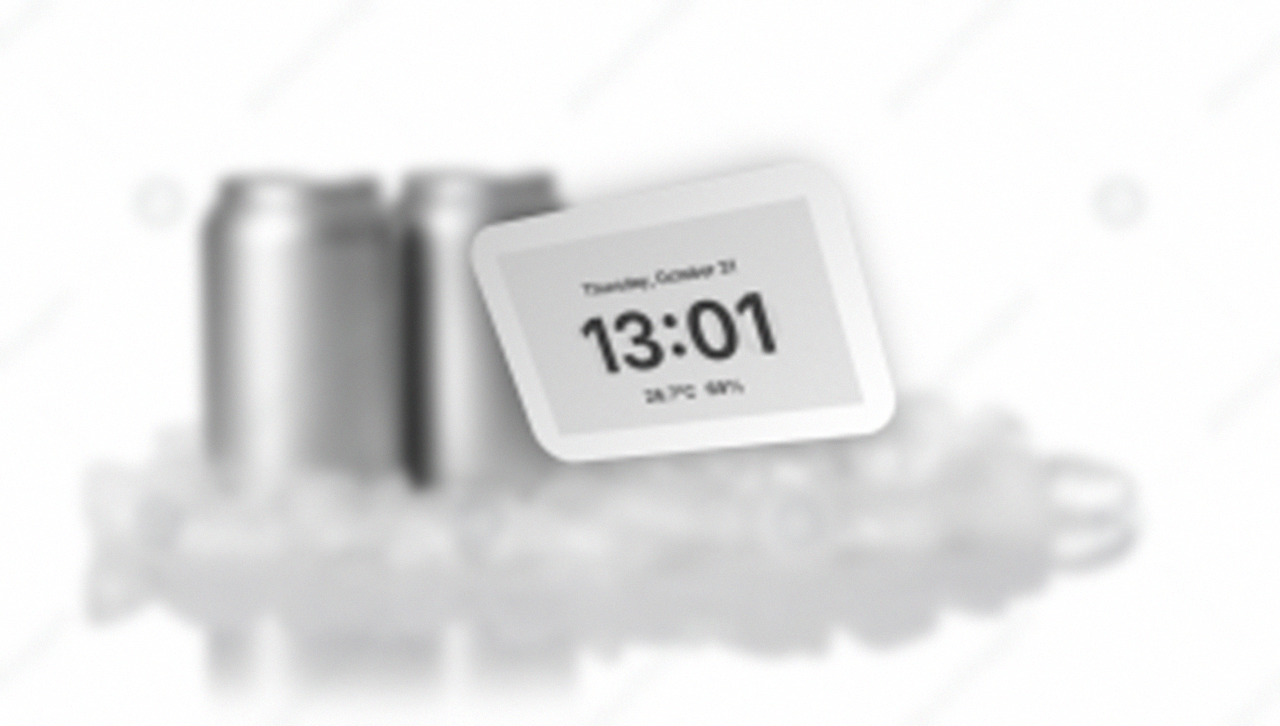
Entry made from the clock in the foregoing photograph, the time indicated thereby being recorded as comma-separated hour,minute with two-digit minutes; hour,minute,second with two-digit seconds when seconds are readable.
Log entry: 13,01
